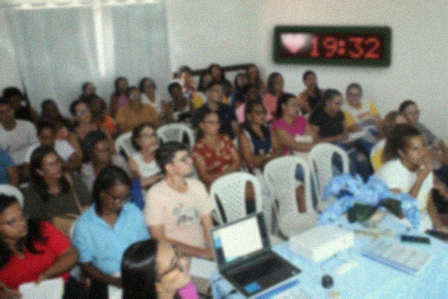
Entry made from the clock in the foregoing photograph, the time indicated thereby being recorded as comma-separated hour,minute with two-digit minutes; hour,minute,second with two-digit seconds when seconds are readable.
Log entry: 19,32
